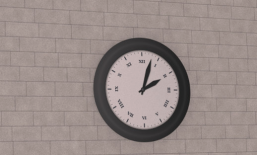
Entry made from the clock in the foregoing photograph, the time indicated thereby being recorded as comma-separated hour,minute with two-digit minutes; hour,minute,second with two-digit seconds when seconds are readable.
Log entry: 2,03
